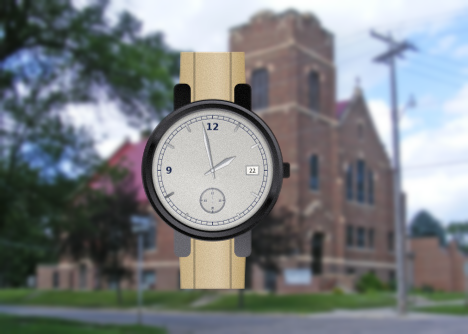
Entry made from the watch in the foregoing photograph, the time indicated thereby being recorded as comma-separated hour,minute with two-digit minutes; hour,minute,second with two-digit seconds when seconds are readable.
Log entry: 1,58
